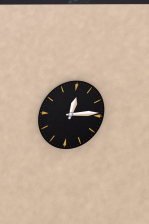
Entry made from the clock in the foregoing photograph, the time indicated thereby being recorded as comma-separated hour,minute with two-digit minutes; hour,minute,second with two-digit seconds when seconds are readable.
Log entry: 12,14
